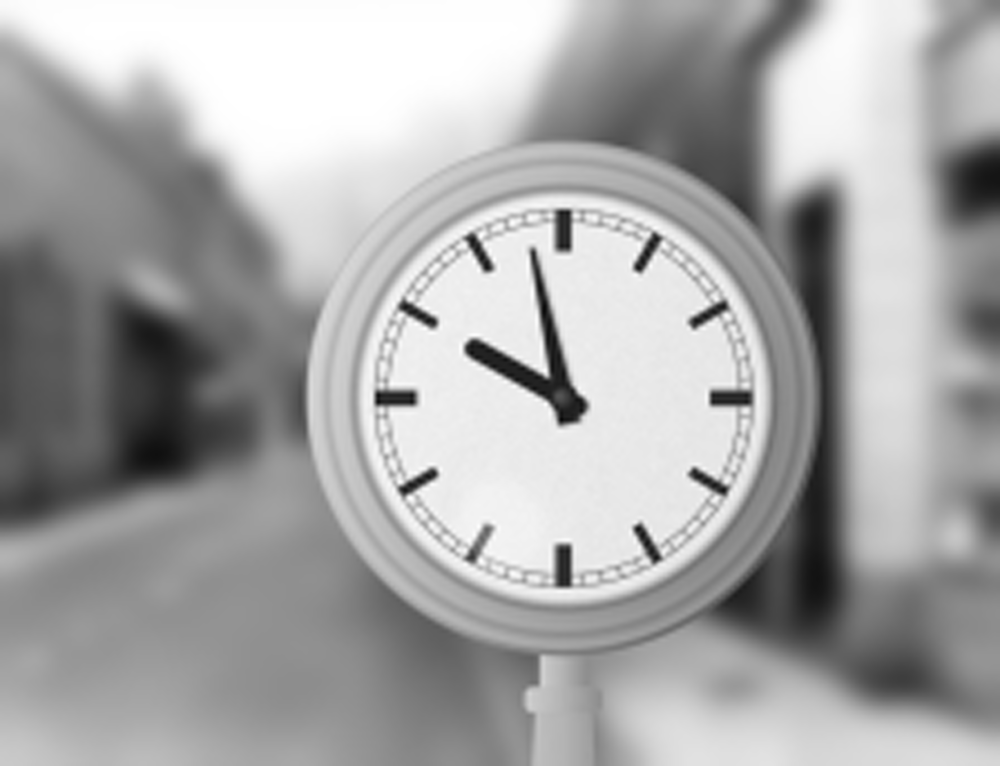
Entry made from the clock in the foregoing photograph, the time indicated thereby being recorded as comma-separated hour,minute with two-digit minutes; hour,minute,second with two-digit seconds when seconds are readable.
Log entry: 9,58
